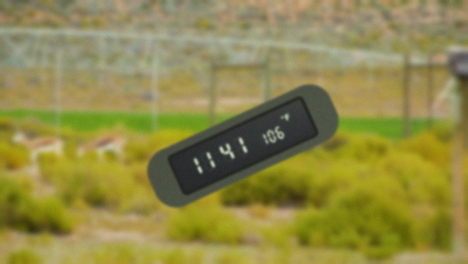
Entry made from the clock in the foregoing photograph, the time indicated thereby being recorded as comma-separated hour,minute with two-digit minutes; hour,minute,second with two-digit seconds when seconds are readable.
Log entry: 11,41
